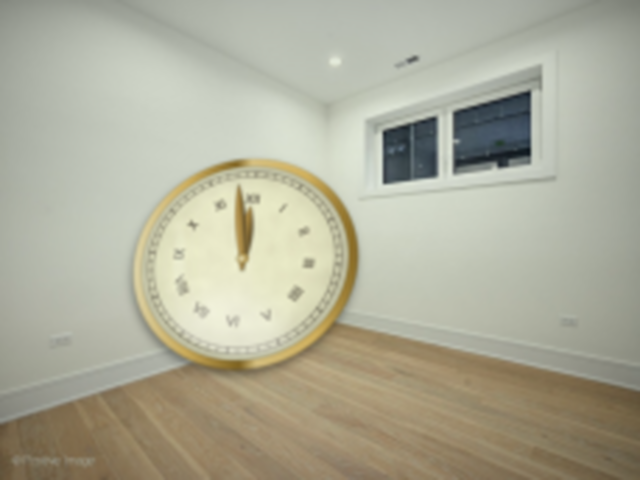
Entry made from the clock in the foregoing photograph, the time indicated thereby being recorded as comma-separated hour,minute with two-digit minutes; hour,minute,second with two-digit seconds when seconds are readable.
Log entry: 11,58
